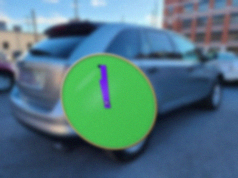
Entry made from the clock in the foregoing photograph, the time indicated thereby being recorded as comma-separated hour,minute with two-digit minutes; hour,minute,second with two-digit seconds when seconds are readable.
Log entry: 12,01
